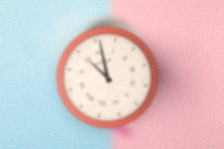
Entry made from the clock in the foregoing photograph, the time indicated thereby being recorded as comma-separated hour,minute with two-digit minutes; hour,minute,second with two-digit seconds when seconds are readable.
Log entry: 11,01
